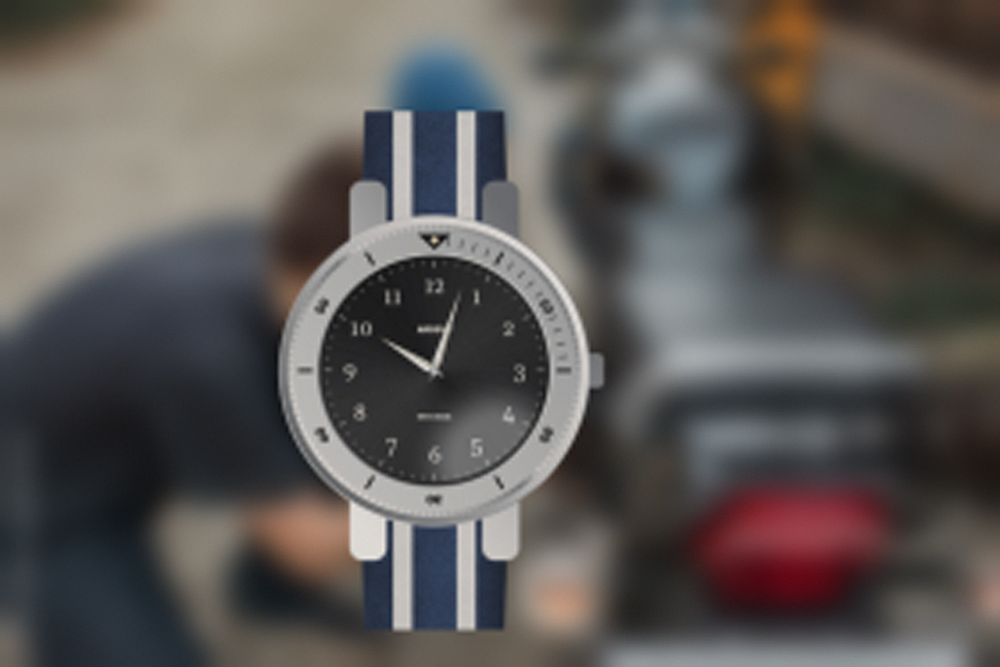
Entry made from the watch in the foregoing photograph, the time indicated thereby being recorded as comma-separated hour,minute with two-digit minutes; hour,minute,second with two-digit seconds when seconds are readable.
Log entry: 10,03
